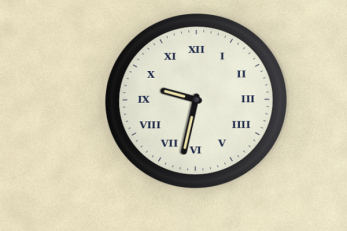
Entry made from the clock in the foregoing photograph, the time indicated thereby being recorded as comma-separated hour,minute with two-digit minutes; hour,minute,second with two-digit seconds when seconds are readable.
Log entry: 9,32
